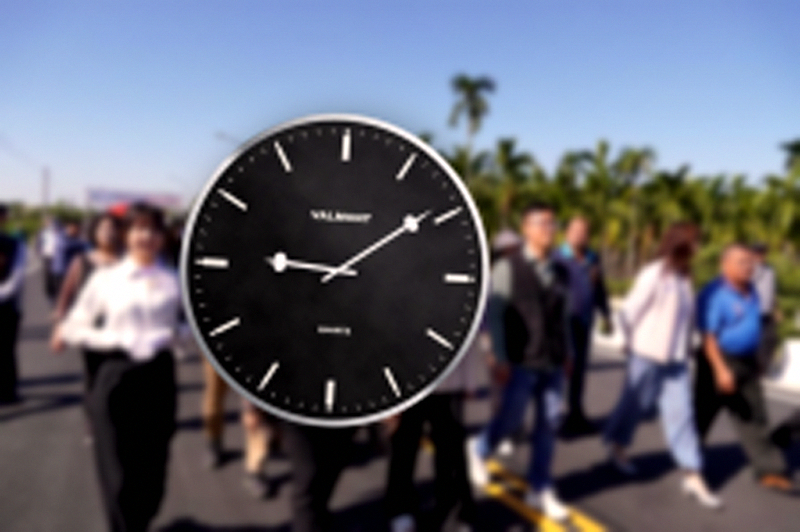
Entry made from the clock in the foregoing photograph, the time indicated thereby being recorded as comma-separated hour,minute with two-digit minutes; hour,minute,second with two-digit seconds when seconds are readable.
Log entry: 9,09
